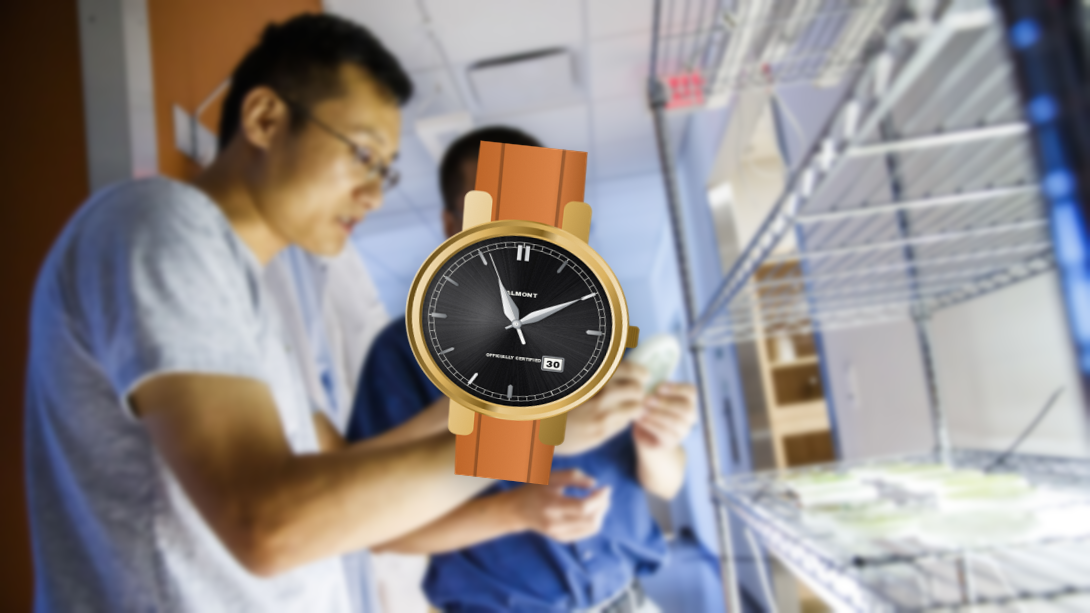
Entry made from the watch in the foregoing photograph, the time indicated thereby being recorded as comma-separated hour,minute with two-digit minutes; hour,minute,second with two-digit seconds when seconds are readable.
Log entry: 11,09,56
